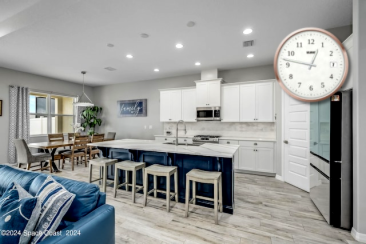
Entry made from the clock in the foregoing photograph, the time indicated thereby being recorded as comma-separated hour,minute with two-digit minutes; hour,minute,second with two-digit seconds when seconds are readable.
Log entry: 12,47
